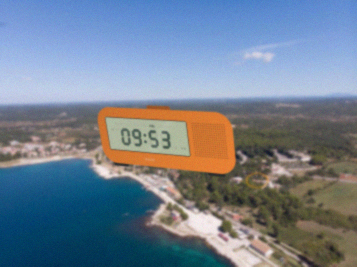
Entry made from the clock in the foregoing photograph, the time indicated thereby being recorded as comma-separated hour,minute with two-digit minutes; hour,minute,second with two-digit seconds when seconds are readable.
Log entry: 9,53
